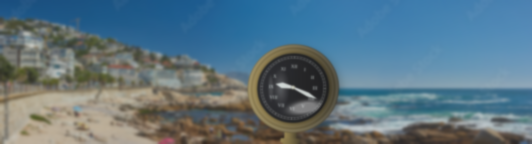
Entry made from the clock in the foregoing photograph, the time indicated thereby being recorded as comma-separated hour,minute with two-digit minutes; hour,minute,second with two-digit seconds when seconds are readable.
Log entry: 9,19
